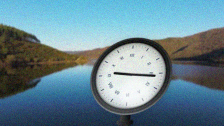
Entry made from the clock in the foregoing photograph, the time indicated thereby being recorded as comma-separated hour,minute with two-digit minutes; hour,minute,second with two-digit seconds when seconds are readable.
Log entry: 9,16
